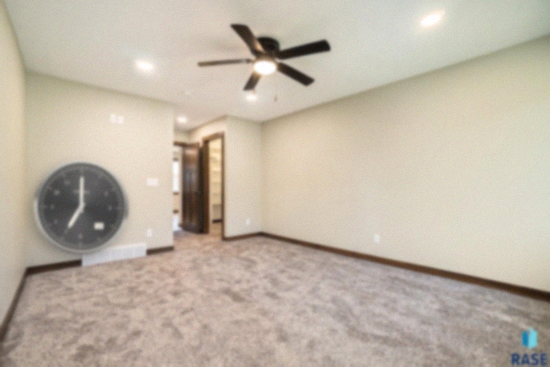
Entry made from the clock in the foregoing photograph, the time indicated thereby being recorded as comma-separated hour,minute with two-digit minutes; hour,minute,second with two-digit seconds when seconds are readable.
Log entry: 7,00
